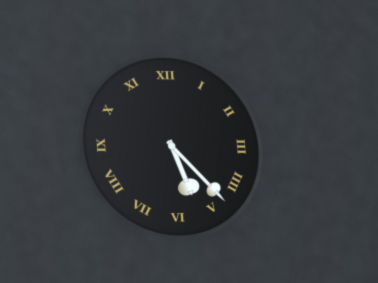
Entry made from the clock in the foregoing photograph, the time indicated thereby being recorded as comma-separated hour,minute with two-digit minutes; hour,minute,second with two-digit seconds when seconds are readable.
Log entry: 5,23
